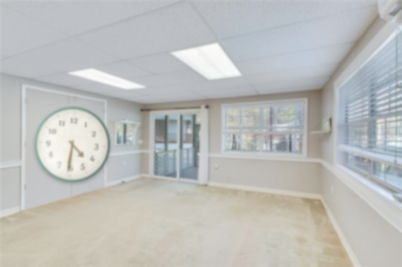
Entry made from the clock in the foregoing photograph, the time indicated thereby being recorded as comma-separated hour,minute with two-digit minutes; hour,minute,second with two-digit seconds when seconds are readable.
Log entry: 4,31
